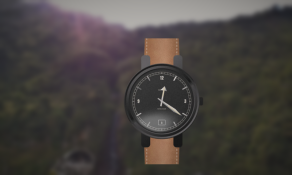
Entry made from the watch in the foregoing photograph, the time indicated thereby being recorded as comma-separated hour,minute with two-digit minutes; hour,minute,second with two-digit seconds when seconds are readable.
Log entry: 12,21
